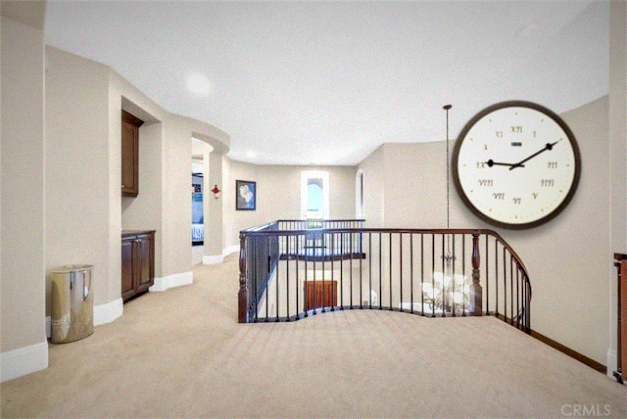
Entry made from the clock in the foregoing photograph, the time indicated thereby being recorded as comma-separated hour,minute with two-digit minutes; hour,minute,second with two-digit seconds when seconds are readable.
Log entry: 9,10
